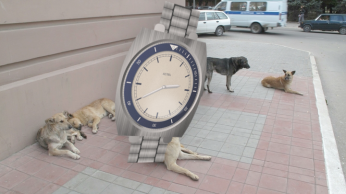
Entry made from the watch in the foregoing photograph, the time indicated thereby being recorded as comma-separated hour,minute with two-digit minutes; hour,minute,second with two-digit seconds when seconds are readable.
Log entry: 2,40
